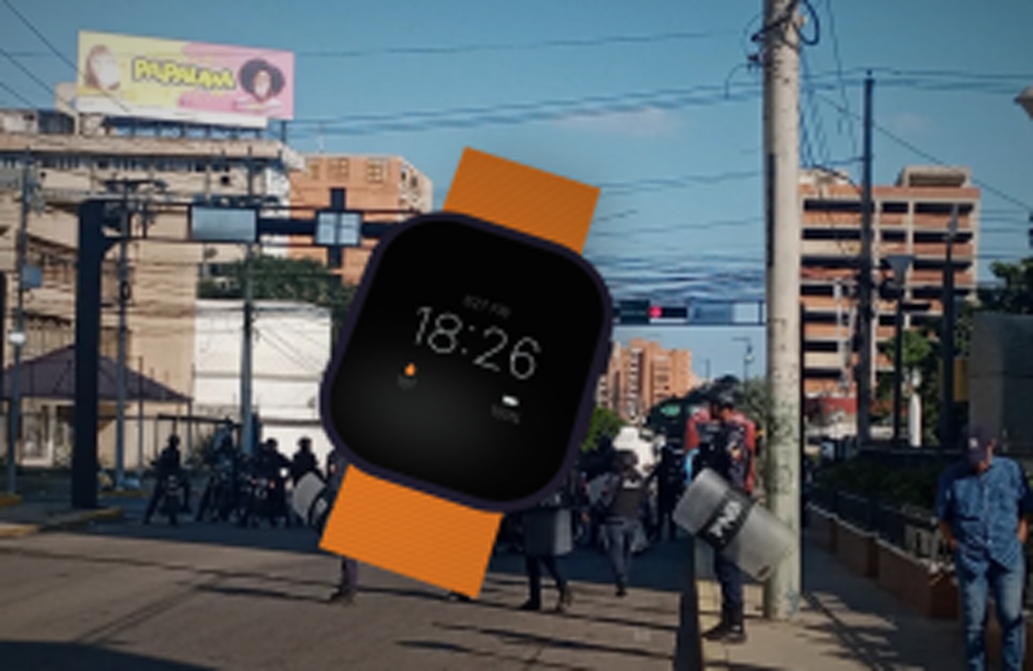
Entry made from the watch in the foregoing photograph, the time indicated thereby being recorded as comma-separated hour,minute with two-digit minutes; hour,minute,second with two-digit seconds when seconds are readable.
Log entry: 18,26
